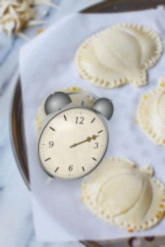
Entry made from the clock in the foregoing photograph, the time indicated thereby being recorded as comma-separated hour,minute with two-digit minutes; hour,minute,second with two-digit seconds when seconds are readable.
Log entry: 2,11
